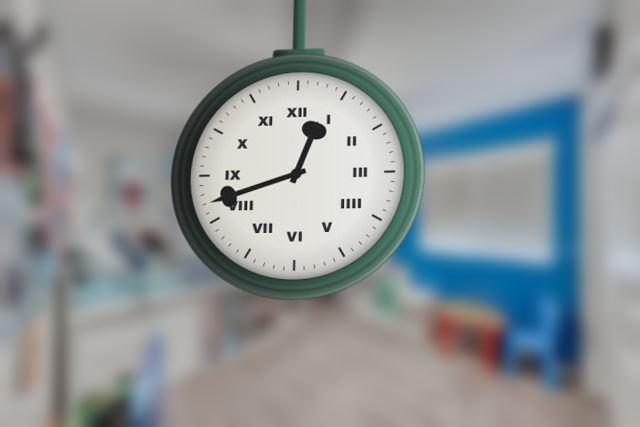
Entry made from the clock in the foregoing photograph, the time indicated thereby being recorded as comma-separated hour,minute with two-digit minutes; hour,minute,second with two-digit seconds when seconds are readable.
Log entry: 12,42
